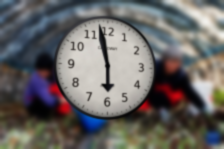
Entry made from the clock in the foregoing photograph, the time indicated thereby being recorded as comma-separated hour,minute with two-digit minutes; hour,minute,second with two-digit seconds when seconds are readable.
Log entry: 5,58
